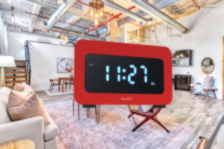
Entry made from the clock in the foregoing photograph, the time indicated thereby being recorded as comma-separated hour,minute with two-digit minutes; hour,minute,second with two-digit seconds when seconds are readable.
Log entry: 11,27
